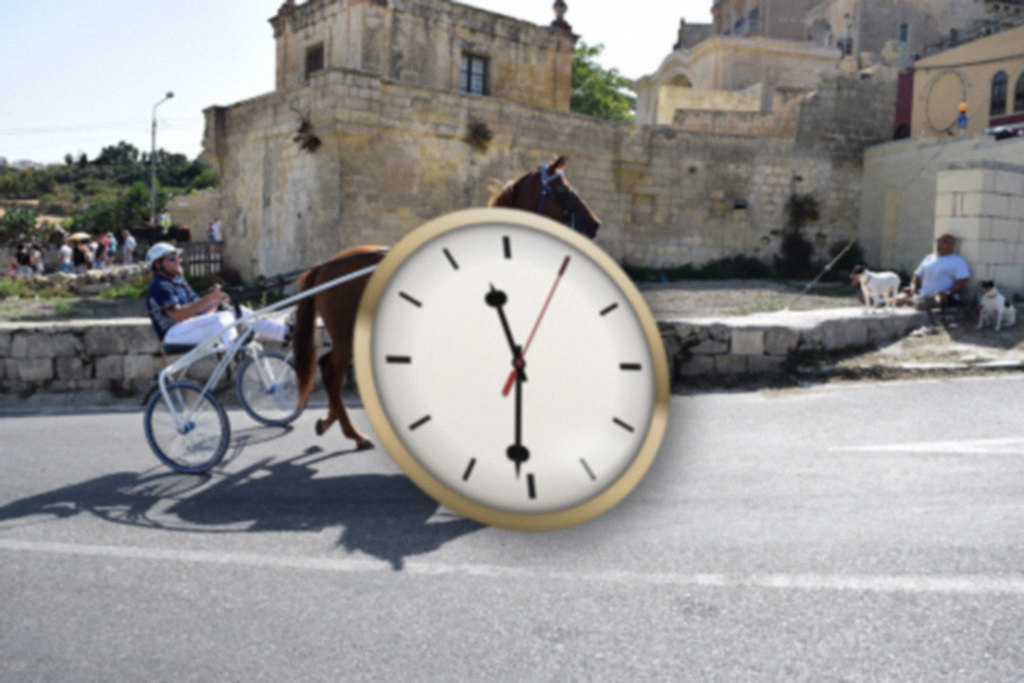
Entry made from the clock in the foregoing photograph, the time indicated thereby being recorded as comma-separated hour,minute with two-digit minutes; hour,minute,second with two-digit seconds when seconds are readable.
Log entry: 11,31,05
